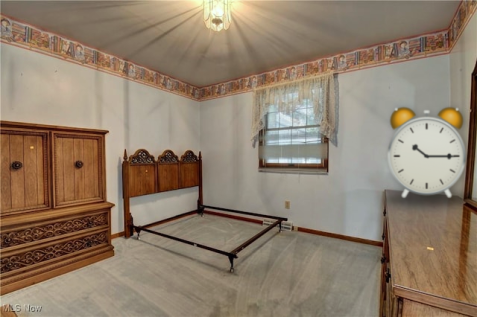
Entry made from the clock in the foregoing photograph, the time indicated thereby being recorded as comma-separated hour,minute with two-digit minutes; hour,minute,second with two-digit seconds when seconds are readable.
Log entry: 10,15
